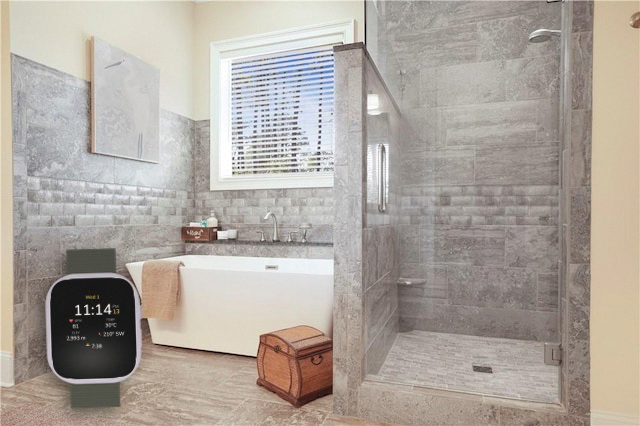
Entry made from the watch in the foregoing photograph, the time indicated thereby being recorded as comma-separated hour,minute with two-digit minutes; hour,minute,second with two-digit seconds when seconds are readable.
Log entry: 11,14
